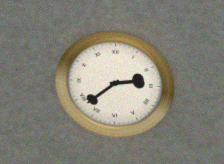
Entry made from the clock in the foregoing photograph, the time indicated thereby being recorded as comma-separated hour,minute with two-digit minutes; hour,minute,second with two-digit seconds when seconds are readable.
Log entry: 2,38
